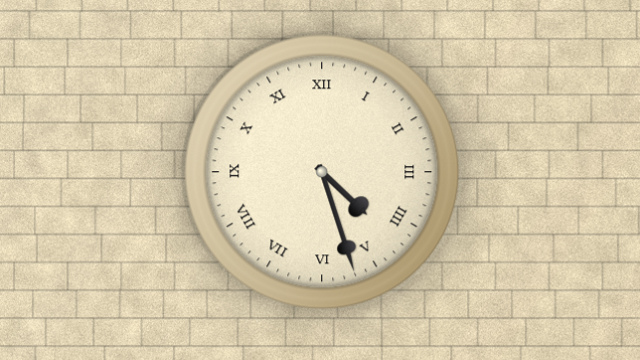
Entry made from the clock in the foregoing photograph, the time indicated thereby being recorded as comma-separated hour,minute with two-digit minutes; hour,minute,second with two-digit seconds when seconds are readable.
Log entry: 4,27
